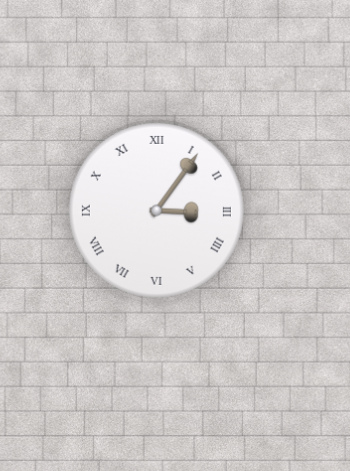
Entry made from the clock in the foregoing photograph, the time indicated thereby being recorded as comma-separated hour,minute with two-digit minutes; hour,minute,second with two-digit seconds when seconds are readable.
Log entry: 3,06
